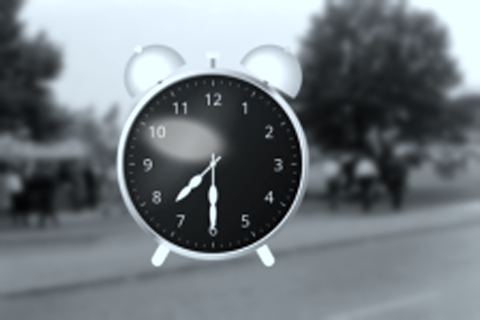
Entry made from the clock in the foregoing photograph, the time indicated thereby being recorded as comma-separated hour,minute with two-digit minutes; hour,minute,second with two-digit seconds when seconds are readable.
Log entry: 7,30
